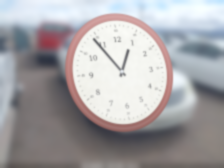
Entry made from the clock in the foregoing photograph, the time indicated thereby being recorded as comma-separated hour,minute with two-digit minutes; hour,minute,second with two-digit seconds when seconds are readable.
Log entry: 12,54
